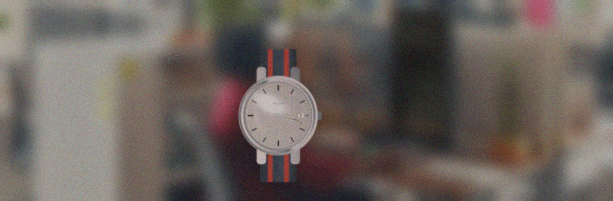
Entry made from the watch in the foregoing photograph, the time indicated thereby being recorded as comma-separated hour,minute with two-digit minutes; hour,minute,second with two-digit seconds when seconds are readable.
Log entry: 3,18
